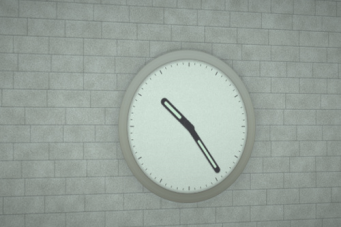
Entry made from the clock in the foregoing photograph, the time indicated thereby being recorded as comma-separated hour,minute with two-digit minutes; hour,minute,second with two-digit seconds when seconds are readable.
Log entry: 10,24
